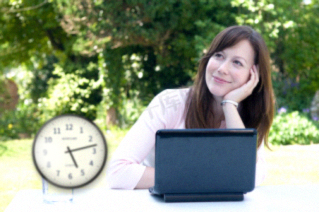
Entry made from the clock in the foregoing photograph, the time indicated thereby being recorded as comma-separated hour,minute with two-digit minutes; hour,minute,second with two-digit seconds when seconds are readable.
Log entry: 5,13
